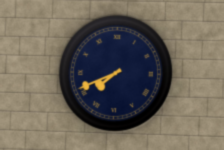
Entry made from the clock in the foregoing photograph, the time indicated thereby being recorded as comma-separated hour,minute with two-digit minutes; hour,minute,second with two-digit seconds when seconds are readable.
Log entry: 7,41
